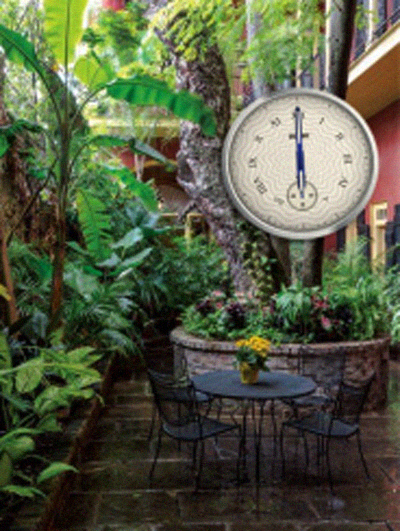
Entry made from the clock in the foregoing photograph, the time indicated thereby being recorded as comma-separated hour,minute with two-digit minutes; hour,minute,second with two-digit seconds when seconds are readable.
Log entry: 6,00
